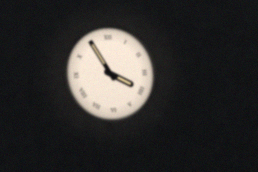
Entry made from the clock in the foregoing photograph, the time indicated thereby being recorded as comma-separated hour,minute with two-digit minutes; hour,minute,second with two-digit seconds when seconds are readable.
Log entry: 3,55
